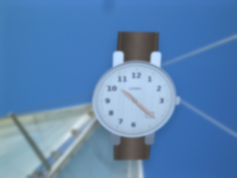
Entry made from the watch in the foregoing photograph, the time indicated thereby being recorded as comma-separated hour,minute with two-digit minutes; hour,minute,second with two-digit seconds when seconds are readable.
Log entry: 10,22
